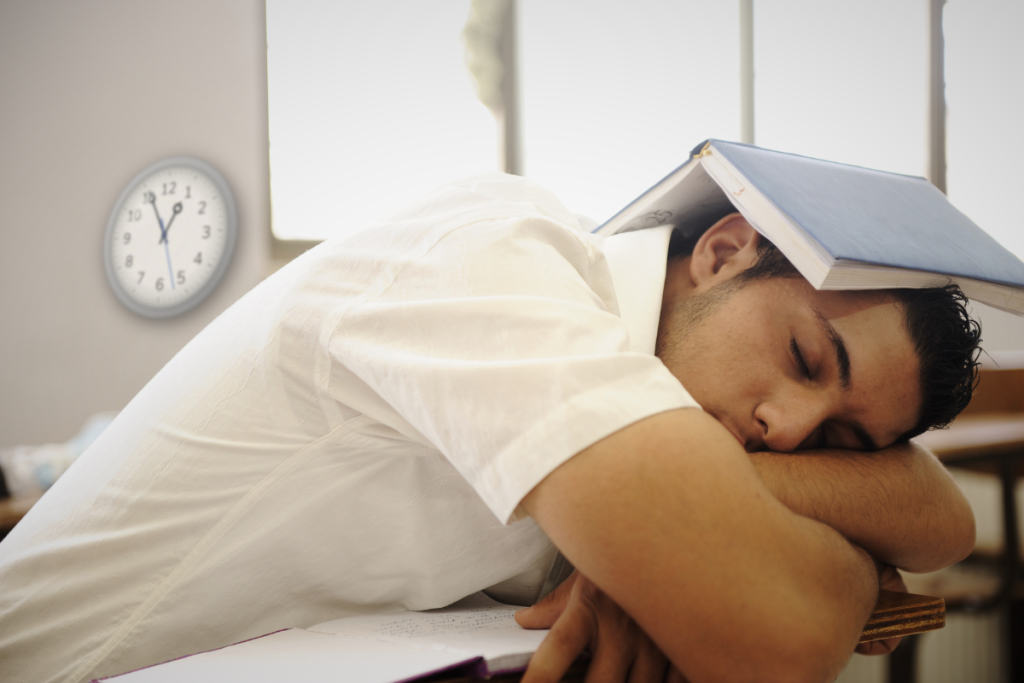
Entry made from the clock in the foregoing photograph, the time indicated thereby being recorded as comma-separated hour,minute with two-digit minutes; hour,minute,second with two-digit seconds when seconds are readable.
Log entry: 12,55,27
